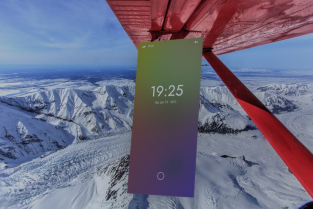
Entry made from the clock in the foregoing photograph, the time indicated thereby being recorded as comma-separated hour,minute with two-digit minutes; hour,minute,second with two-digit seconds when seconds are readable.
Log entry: 19,25
